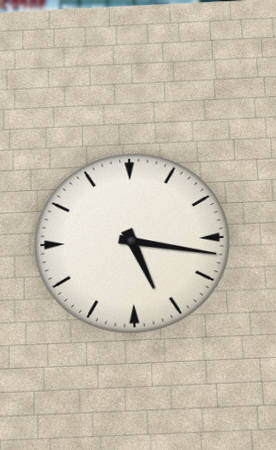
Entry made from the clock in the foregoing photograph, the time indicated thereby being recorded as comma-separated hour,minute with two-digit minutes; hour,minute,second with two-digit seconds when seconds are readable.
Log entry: 5,17
